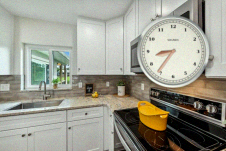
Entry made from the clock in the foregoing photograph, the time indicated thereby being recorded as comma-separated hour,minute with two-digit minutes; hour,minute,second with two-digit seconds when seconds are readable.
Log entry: 8,36
